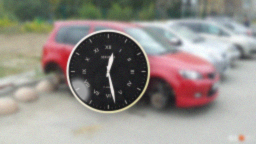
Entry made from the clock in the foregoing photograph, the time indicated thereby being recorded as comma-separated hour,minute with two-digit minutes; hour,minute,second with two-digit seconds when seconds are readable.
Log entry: 12,28
